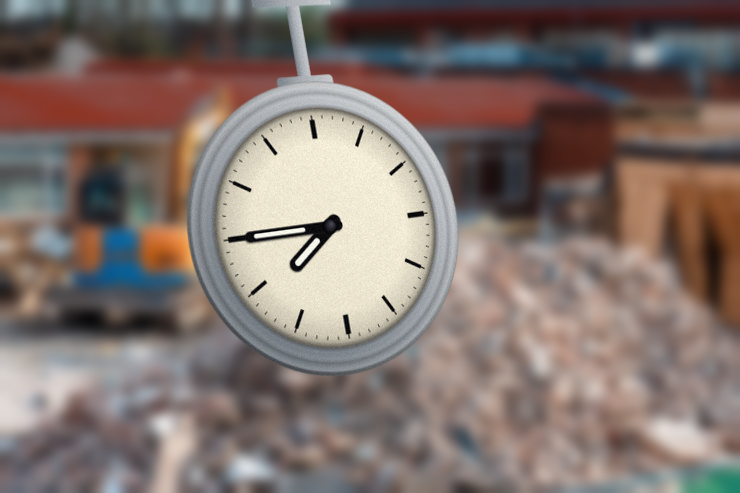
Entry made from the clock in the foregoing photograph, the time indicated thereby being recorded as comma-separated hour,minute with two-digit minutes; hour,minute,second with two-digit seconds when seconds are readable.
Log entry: 7,45
